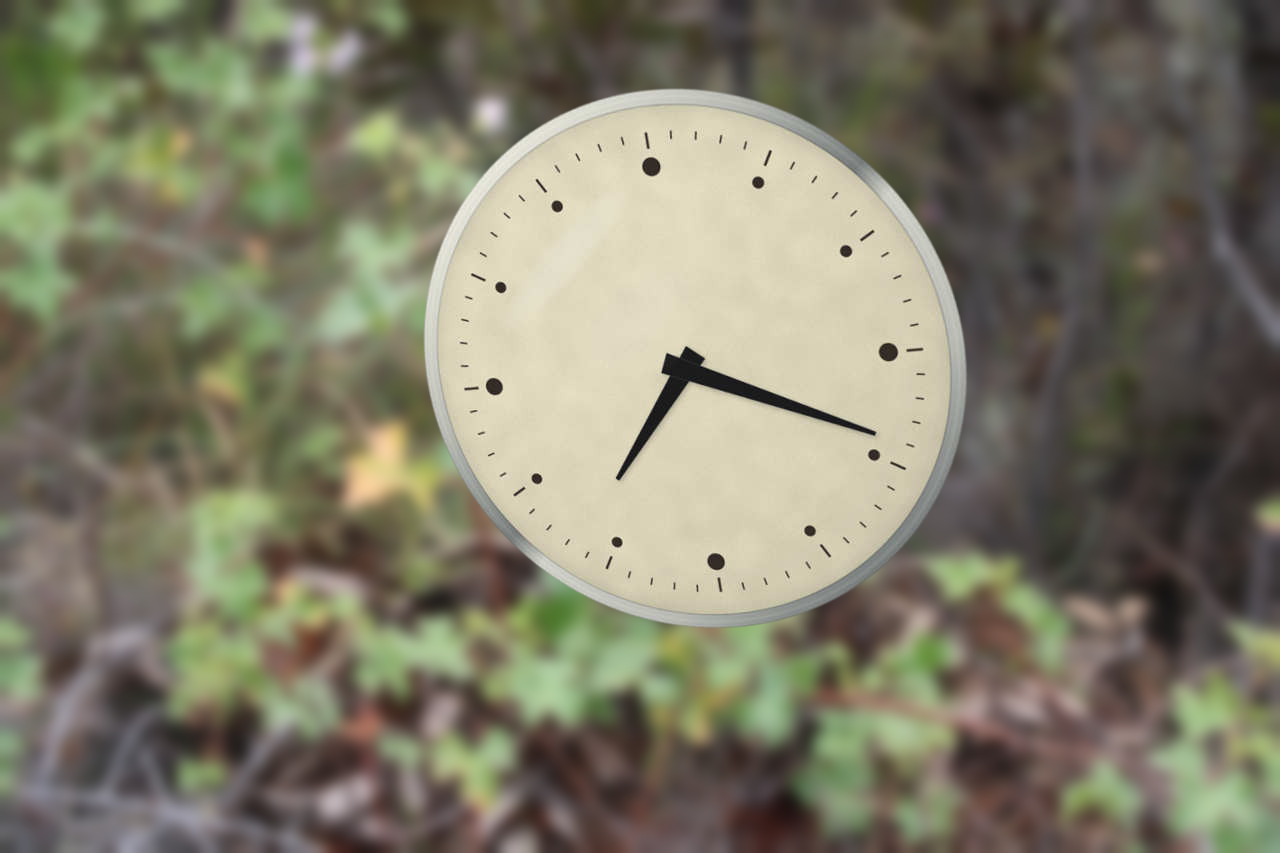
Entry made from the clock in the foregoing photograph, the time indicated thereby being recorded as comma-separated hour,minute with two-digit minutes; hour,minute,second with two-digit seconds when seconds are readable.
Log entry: 7,19
